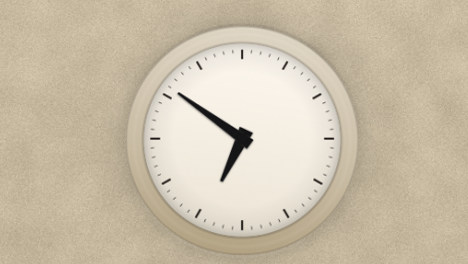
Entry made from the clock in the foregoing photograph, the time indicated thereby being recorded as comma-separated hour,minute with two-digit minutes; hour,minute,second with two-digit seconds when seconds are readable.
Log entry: 6,51
